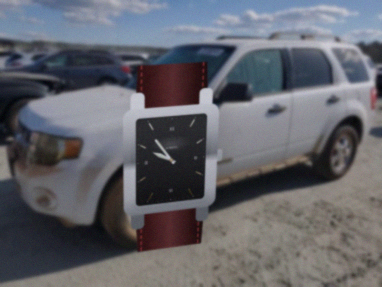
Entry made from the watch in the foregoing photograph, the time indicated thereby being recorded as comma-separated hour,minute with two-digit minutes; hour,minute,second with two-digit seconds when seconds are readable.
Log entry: 9,54
